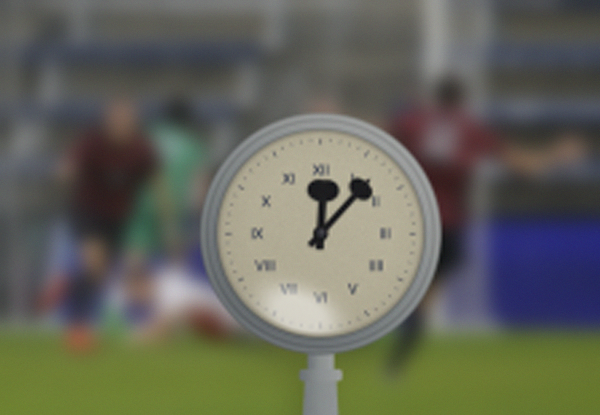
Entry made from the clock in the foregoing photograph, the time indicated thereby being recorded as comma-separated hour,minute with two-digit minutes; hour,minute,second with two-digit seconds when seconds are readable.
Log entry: 12,07
